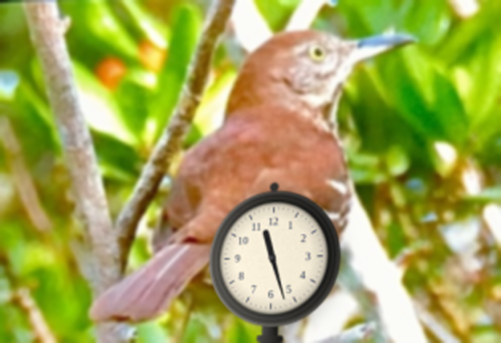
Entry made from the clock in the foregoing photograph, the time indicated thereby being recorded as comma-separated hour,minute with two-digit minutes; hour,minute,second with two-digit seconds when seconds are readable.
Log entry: 11,27
